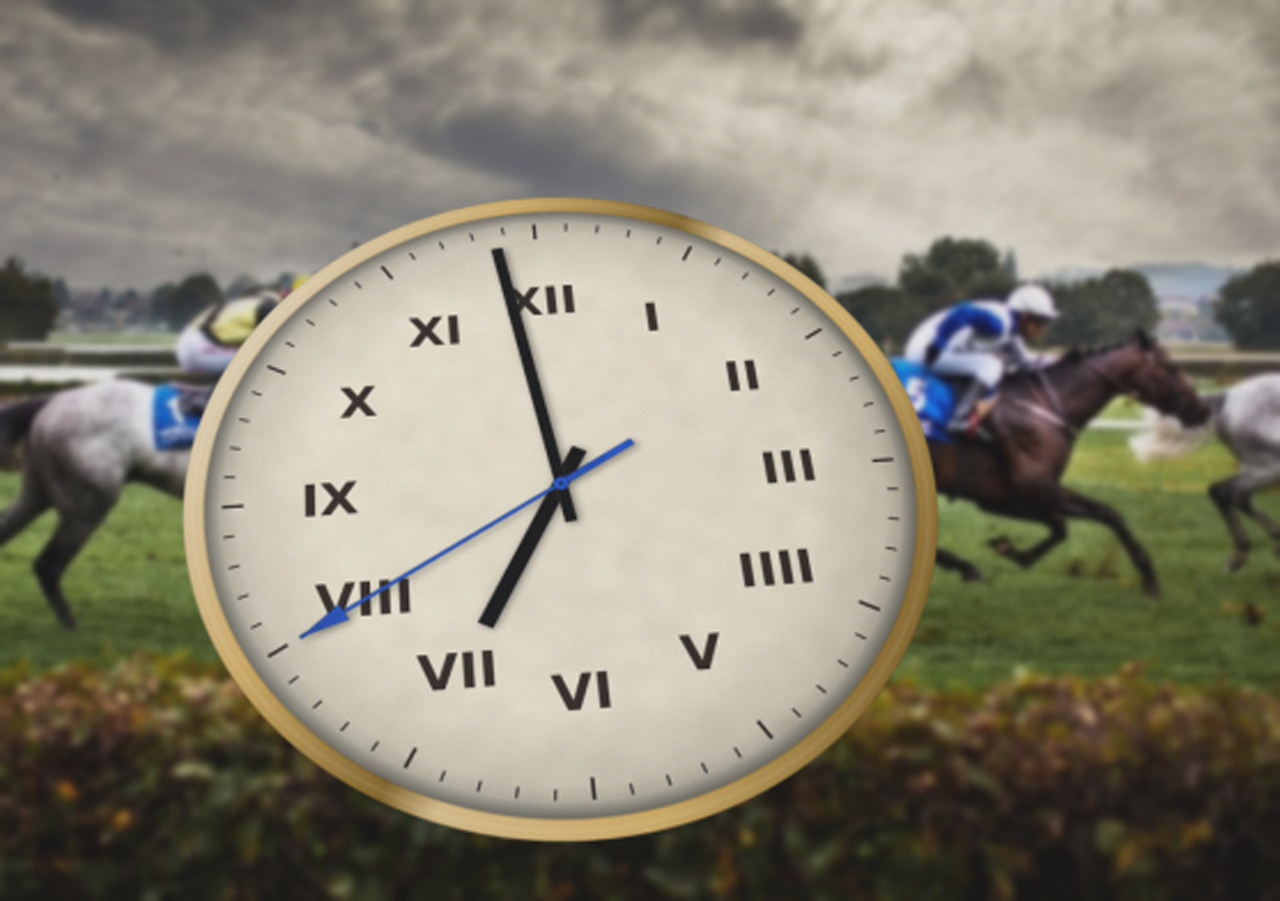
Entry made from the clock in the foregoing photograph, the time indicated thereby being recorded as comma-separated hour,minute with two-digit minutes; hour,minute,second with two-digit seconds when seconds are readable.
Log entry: 6,58,40
